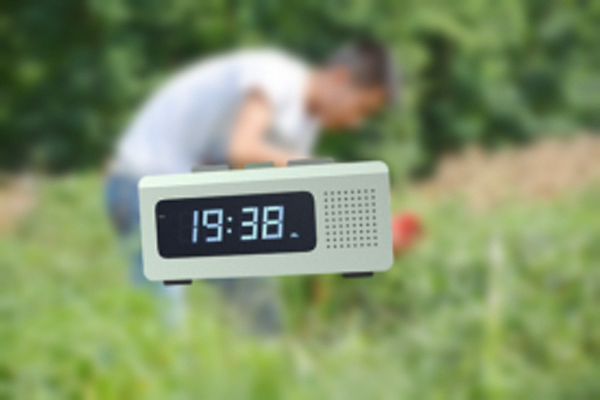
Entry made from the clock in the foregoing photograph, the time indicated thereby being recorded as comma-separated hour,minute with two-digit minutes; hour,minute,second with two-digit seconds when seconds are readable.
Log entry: 19,38
